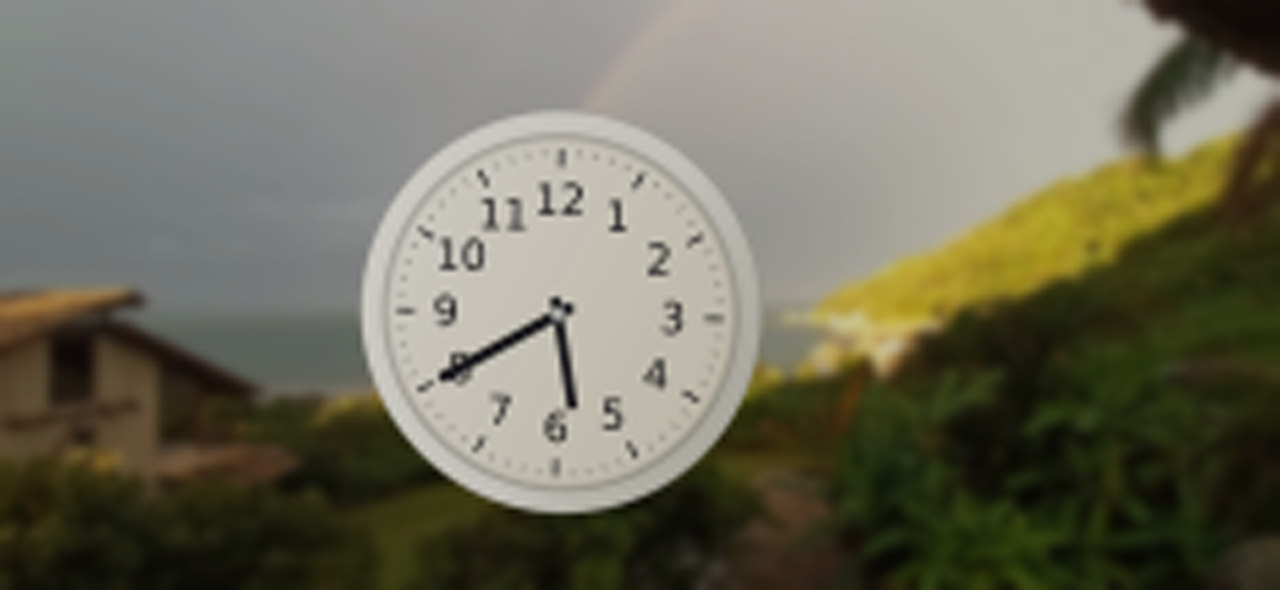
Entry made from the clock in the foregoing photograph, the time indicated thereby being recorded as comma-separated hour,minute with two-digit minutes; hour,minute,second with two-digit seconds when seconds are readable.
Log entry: 5,40
